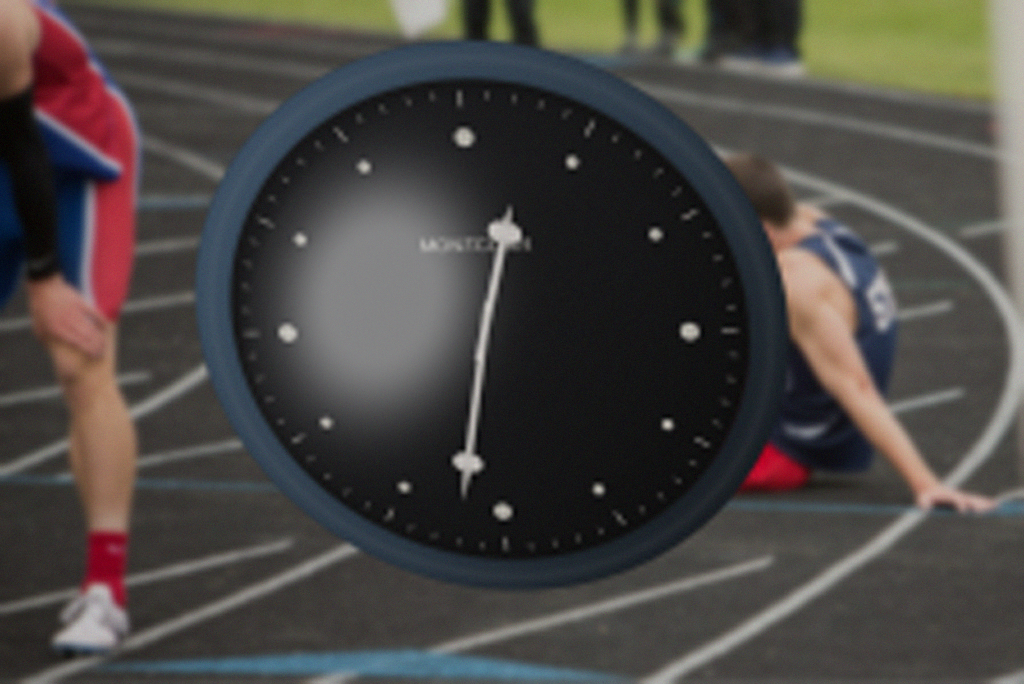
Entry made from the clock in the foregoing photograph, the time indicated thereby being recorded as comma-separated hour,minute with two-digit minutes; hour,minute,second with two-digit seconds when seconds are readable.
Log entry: 12,32
